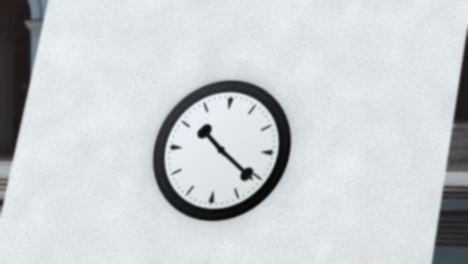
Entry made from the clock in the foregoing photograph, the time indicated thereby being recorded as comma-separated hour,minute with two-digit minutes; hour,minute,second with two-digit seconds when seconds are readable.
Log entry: 10,21
